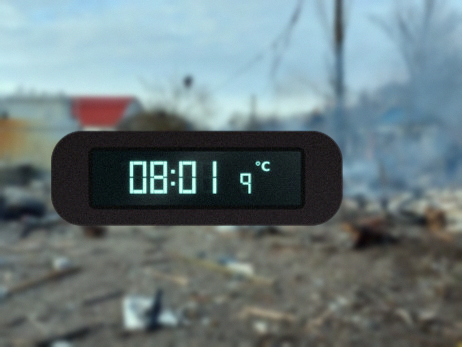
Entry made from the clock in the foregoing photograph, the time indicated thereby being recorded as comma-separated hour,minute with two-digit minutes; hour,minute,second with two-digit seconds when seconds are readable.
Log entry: 8,01
